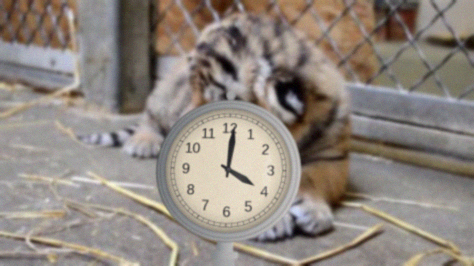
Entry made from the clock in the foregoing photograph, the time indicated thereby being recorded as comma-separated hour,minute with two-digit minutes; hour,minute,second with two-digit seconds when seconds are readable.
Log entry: 4,01
